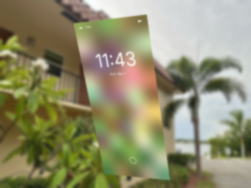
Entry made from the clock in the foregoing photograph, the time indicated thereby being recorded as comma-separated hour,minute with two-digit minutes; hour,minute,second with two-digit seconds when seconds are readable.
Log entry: 11,43
